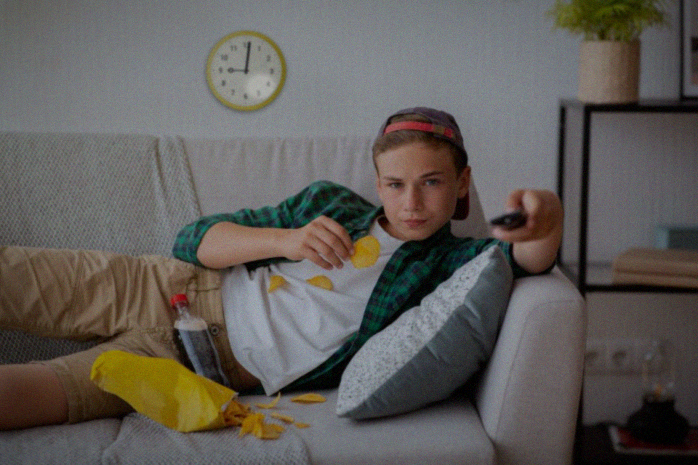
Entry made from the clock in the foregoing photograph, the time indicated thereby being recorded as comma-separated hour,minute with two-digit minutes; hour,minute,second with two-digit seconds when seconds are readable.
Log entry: 9,01
